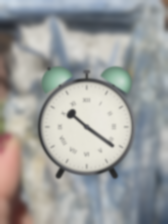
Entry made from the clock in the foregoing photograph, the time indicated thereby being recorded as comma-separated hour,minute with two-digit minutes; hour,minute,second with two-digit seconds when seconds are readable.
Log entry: 10,21
